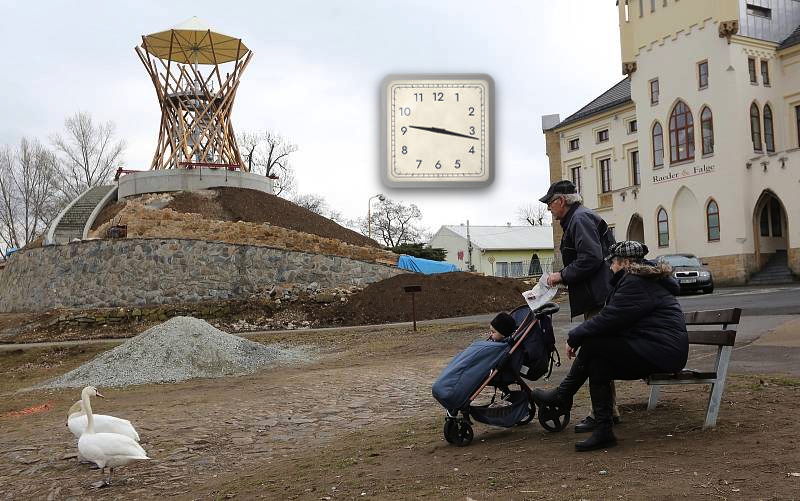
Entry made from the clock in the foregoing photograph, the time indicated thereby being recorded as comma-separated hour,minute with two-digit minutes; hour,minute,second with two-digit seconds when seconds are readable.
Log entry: 9,17
